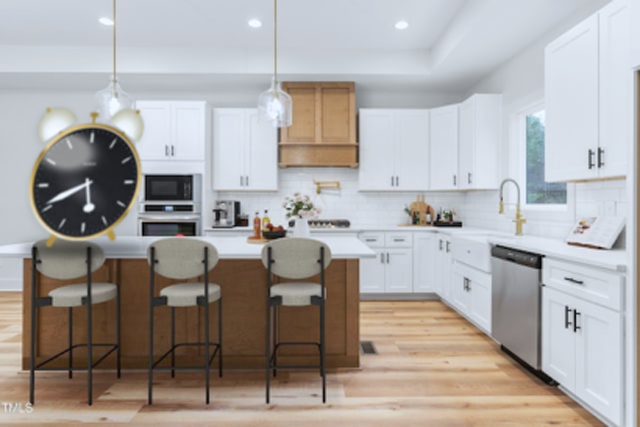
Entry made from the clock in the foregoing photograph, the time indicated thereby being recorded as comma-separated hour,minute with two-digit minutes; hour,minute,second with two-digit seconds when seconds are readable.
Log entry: 5,41
